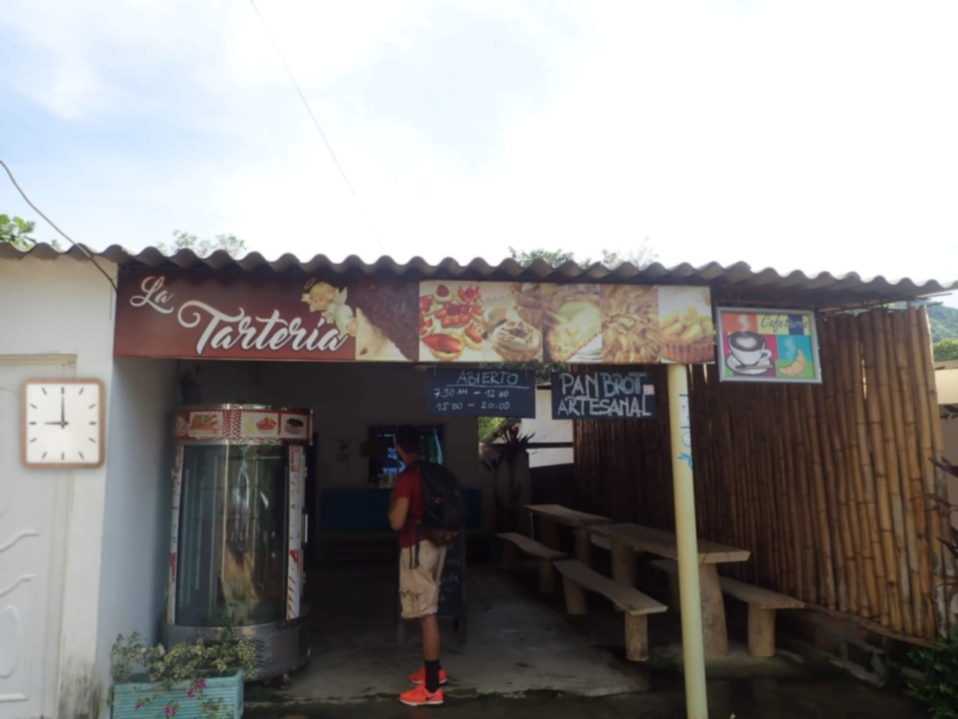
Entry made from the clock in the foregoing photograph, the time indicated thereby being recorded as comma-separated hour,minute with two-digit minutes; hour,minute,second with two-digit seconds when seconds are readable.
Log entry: 9,00
